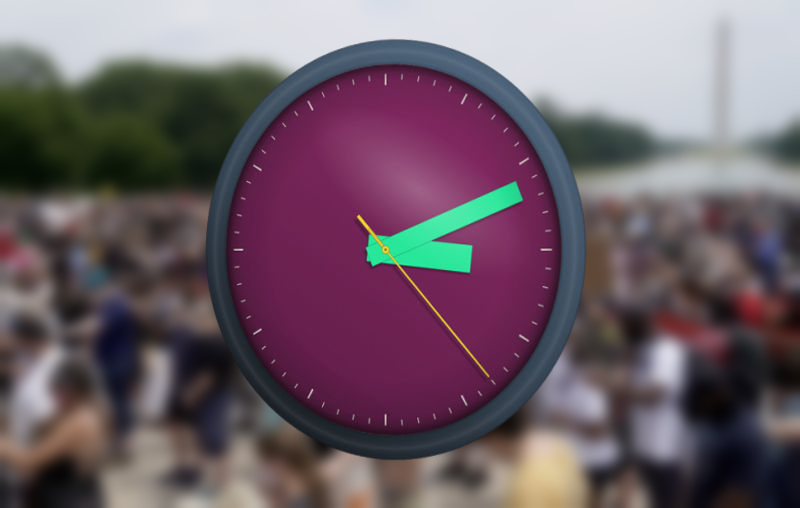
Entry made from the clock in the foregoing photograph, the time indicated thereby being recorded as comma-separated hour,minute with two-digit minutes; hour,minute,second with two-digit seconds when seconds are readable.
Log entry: 3,11,23
